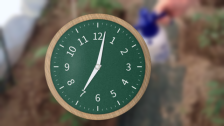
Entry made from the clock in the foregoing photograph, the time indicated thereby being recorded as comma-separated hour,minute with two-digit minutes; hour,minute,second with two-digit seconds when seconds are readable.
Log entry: 7,02
